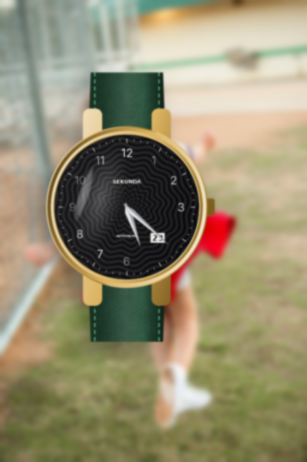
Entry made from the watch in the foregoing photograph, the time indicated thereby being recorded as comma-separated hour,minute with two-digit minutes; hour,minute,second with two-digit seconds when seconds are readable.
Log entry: 5,22
